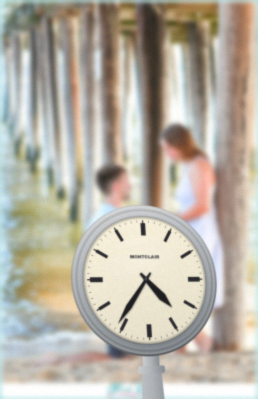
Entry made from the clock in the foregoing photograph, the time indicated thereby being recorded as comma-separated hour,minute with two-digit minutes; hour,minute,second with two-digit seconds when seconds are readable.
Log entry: 4,36
